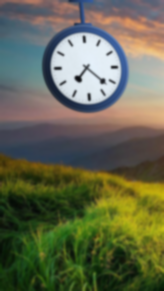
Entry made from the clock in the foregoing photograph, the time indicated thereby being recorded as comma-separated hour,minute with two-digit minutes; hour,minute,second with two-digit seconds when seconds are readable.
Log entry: 7,22
